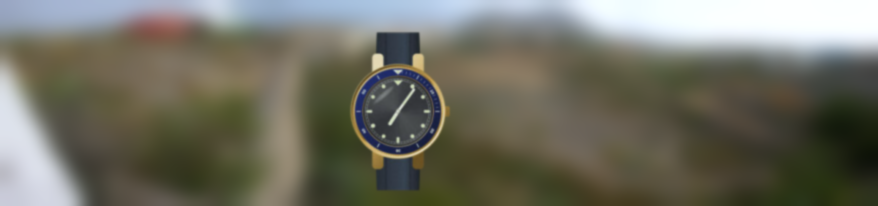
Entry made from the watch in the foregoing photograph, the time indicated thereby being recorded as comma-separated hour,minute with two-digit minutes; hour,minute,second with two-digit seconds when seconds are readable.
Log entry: 7,06
